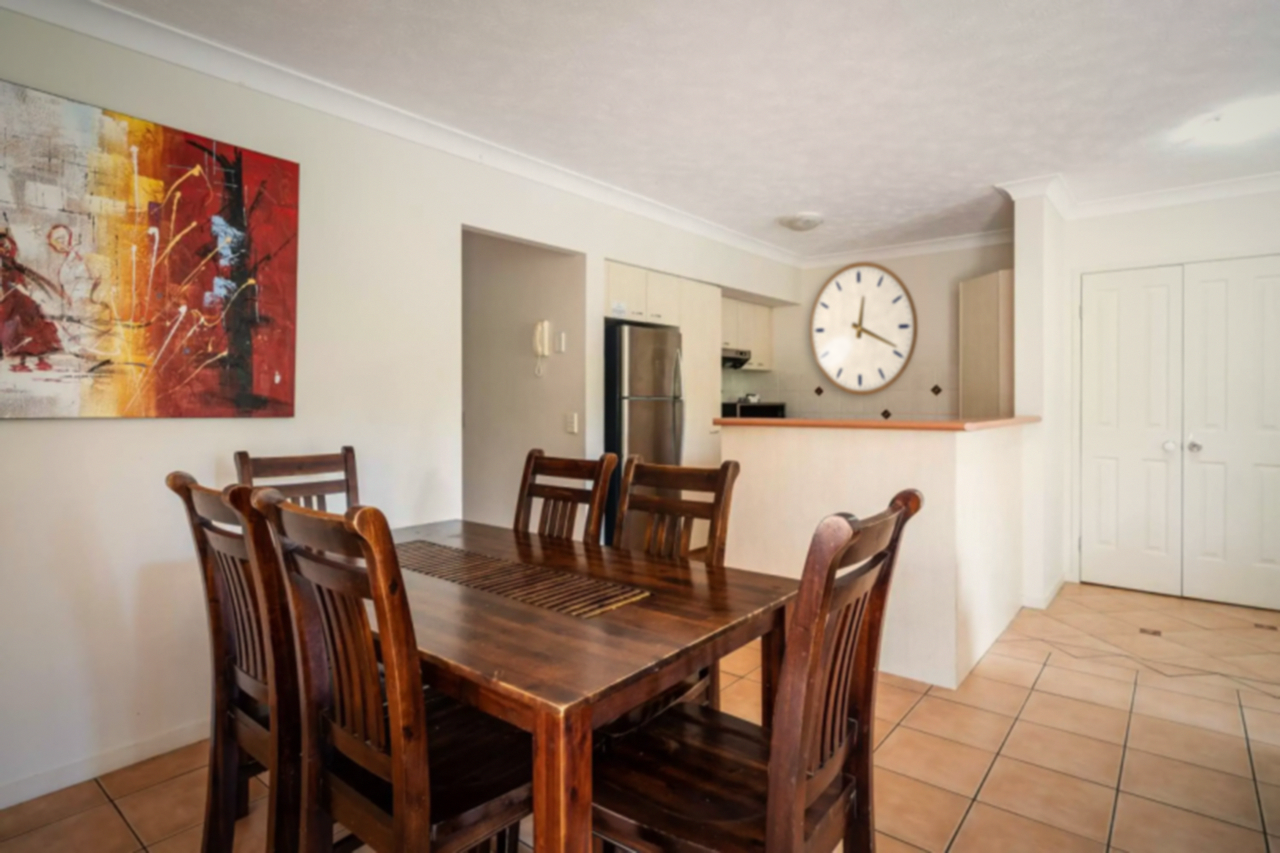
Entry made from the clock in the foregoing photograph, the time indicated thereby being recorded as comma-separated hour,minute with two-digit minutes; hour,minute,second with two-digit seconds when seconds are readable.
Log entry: 12,19
